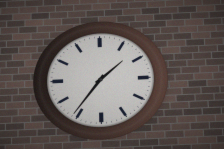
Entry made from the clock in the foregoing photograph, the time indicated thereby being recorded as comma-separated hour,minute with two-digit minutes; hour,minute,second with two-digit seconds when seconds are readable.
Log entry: 1,36
